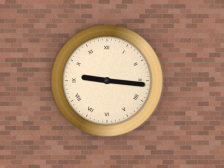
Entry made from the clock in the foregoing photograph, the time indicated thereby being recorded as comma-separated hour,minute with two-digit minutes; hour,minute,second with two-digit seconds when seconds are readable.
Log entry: 9,16
